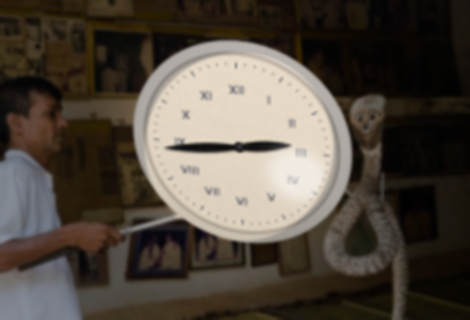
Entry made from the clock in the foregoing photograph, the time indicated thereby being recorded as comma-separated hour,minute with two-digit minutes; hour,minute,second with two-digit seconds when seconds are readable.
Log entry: 2,44
